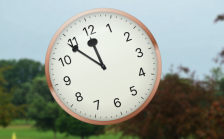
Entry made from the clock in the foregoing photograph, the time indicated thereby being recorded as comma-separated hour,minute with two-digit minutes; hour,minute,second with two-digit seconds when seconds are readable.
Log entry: 11,54
